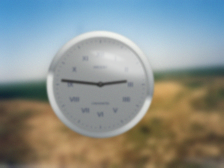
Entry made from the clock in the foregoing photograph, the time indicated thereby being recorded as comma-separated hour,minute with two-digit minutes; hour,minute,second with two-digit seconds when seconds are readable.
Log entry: 2,46
